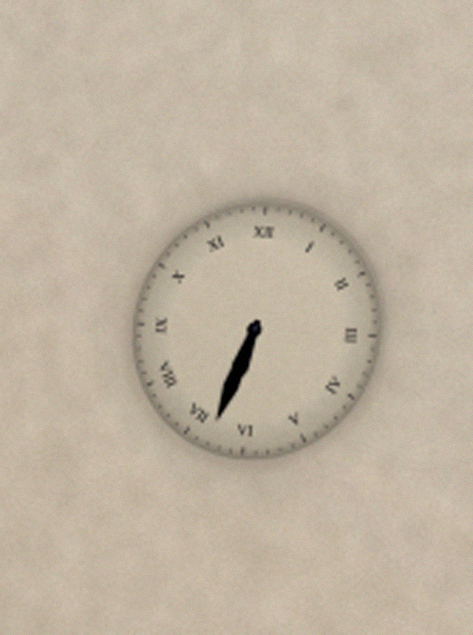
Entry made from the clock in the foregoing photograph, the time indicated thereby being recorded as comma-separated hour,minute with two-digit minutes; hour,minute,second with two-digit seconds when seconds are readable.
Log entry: 6,33
